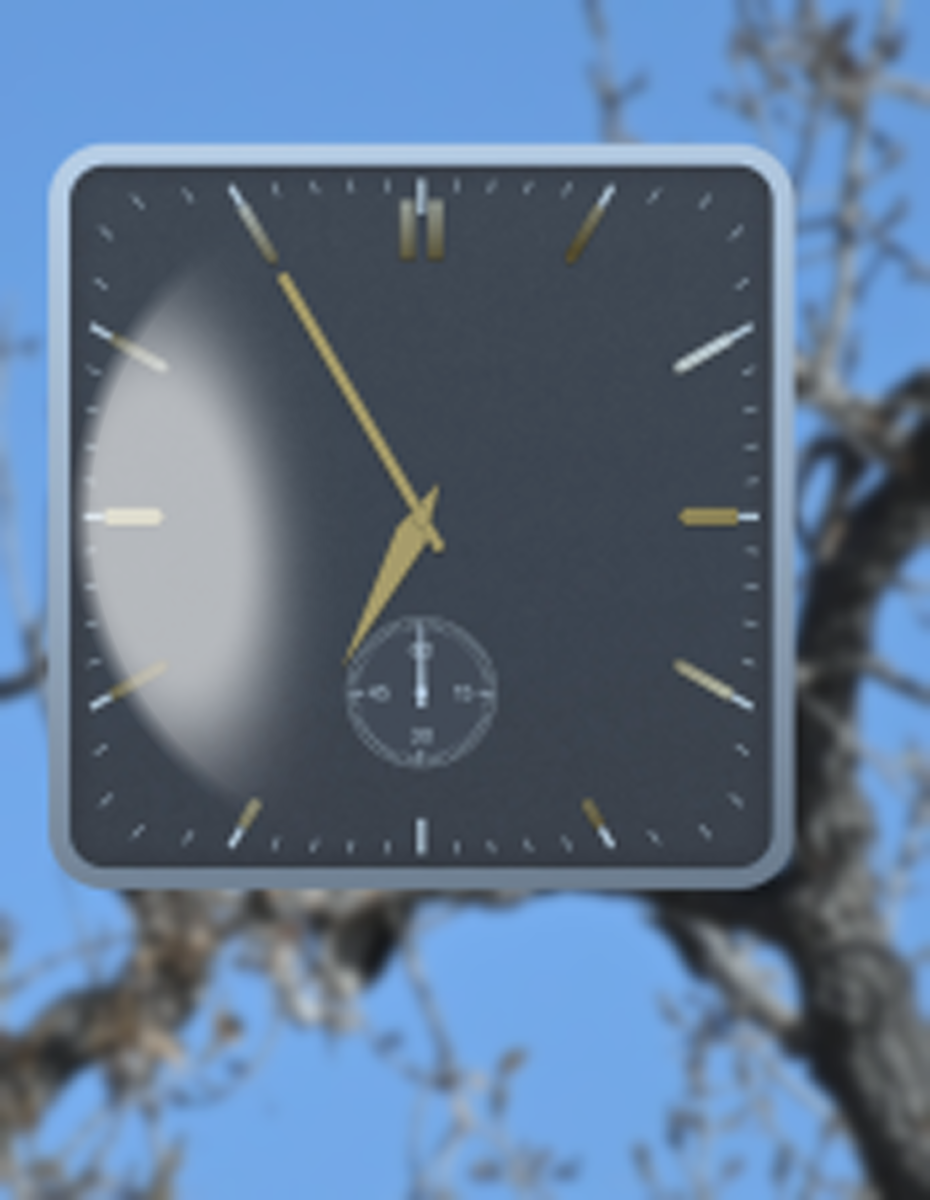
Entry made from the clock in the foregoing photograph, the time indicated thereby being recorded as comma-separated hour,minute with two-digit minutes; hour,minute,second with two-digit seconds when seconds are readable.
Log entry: 6,55
